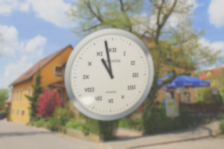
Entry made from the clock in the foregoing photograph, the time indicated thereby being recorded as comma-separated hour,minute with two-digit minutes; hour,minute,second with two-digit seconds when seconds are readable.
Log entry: 10,58
